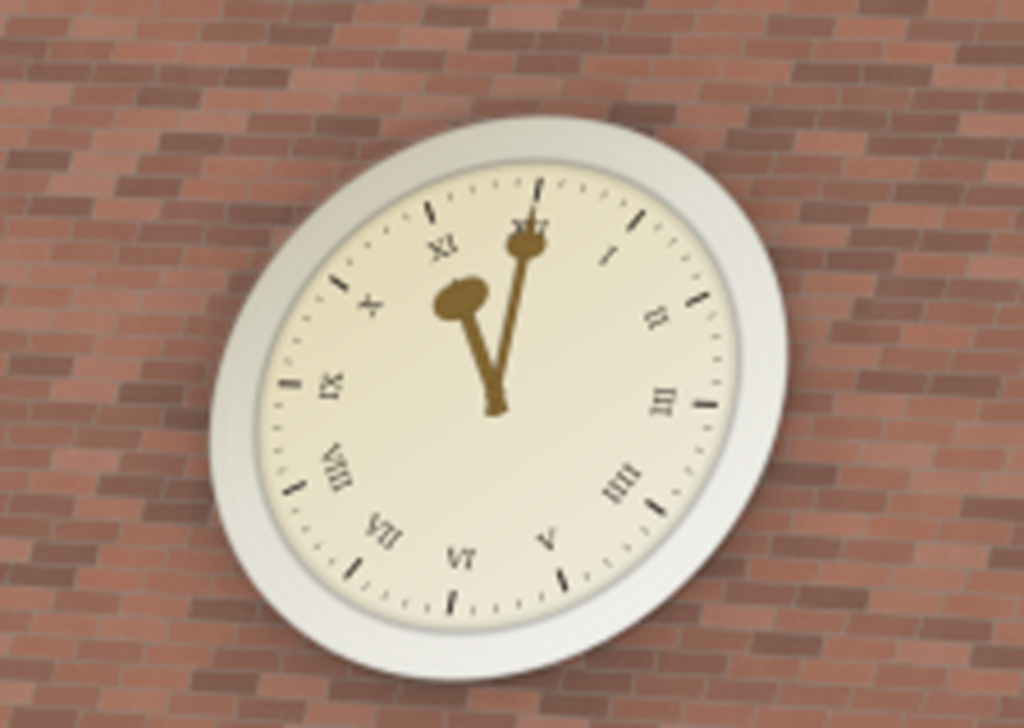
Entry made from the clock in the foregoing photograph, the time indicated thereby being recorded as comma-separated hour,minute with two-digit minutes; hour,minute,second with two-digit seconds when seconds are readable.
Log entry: 11,00
